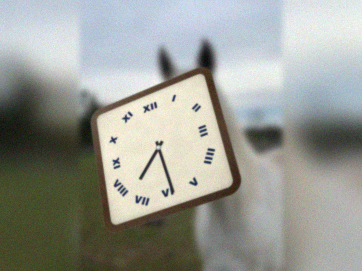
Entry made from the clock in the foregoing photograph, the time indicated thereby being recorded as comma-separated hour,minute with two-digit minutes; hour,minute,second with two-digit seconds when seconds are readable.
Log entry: 7,29
